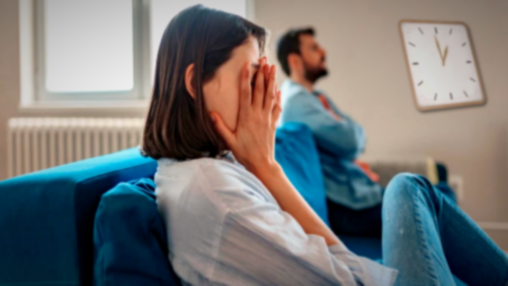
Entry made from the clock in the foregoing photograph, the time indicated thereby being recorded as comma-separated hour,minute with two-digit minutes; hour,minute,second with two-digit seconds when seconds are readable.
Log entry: 12,59
